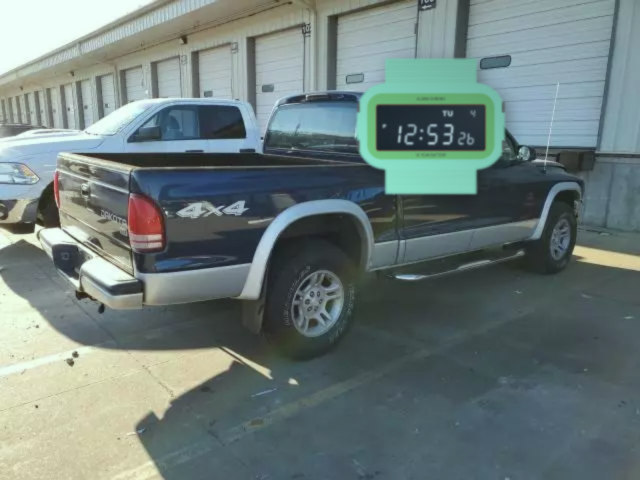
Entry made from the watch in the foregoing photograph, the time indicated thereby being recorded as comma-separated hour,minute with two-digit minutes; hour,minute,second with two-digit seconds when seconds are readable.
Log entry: 12,53,26
